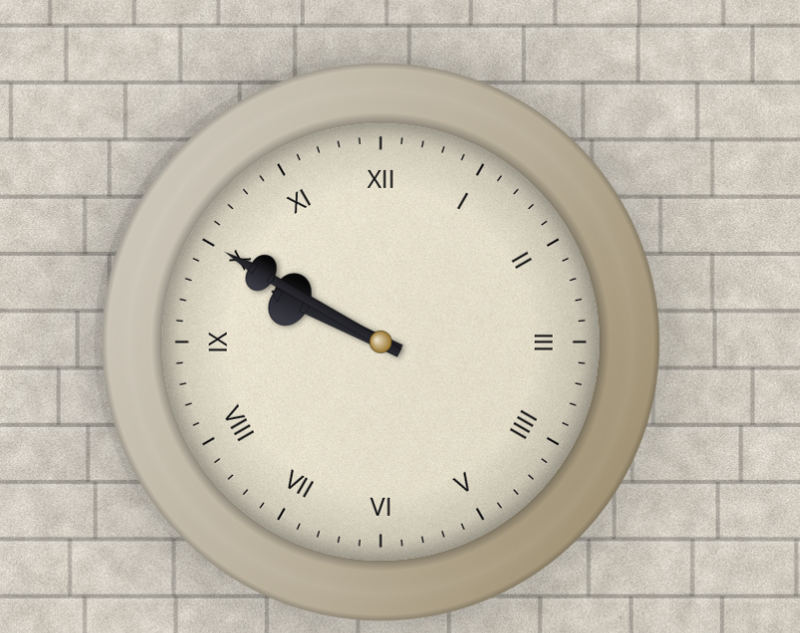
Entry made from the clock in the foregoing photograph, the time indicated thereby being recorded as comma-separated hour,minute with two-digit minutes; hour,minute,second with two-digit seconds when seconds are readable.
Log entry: 9,50
